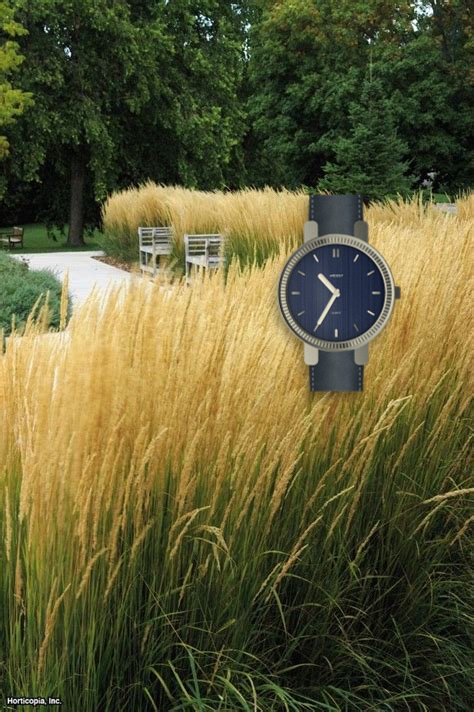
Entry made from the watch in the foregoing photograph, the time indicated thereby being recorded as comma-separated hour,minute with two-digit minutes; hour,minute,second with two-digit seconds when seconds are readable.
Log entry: 10,35
